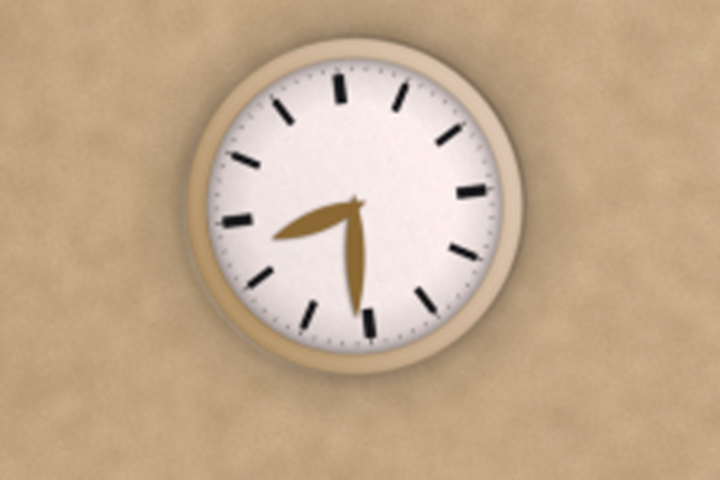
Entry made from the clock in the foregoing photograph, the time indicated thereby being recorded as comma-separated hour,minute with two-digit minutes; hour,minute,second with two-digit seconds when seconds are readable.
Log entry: 8,31
